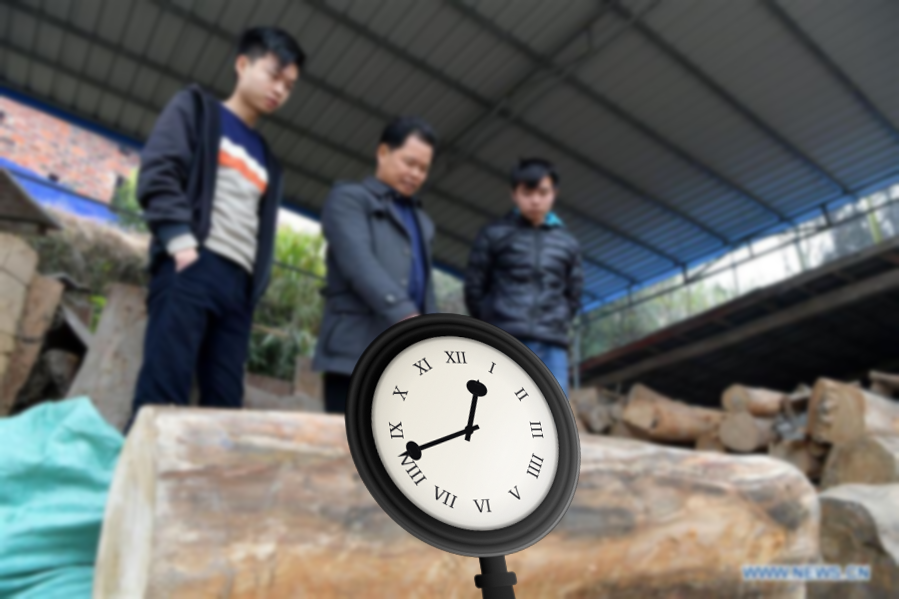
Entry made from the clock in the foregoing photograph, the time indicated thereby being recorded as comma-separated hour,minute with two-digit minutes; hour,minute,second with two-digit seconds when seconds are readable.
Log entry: 12,42
